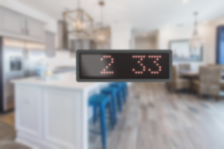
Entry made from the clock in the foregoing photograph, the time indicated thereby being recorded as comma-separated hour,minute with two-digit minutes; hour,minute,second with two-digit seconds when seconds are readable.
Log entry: 2,33
